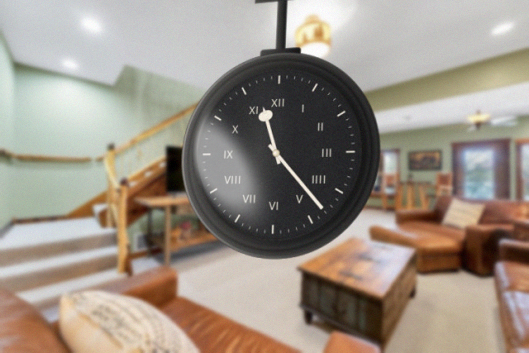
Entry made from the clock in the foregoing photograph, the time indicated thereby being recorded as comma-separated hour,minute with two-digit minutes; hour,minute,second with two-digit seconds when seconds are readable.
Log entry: 11,23
